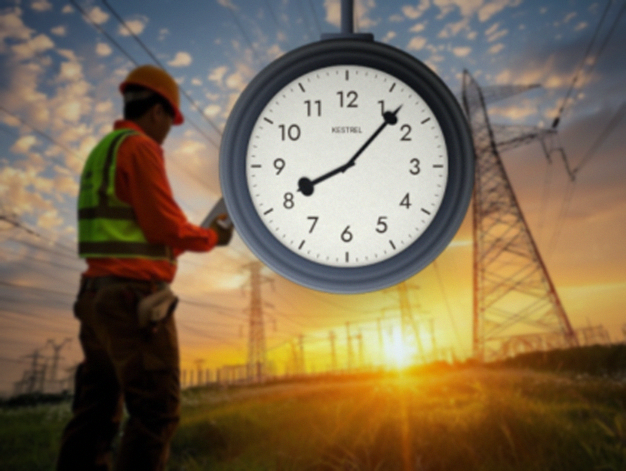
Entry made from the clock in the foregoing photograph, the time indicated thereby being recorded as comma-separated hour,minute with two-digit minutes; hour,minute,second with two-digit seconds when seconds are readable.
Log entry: 8,07
